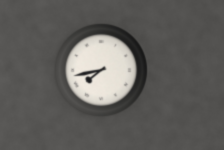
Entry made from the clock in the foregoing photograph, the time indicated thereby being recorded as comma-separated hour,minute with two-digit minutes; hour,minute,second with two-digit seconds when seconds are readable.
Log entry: 7,43
